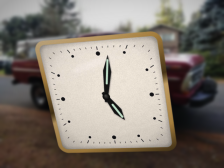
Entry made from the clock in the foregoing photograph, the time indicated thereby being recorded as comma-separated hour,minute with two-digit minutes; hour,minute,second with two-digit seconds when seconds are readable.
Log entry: 5,02
